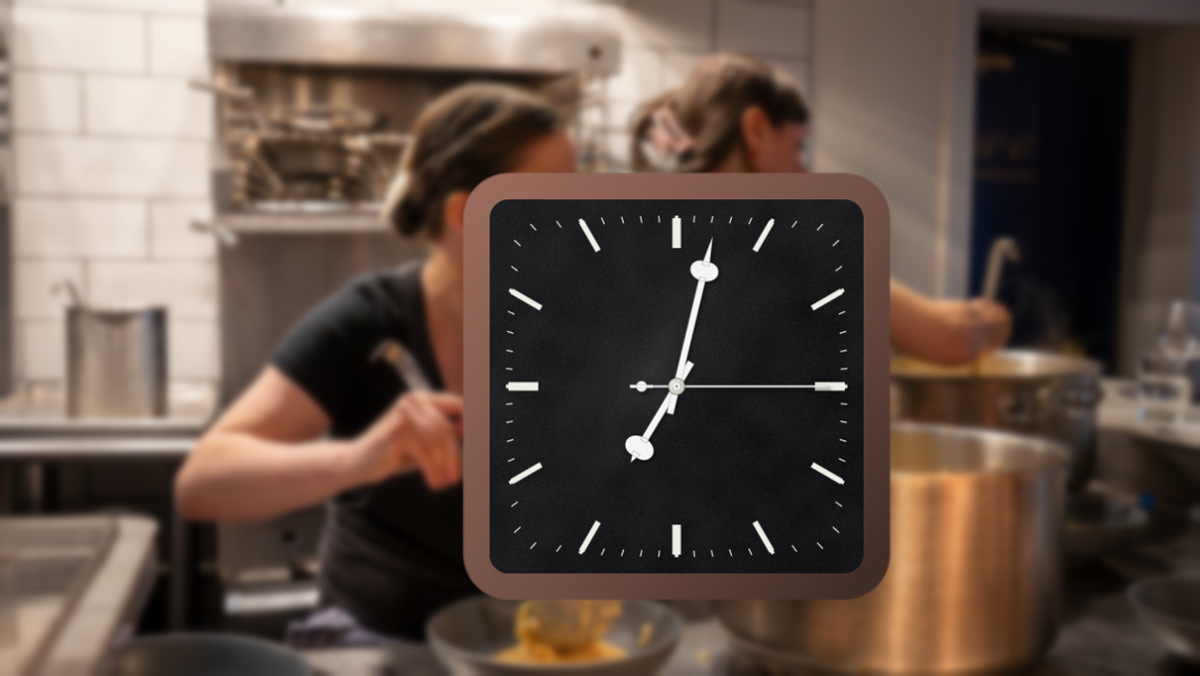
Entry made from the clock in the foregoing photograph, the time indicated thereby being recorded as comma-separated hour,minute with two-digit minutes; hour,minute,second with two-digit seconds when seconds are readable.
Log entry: 7,02,15
